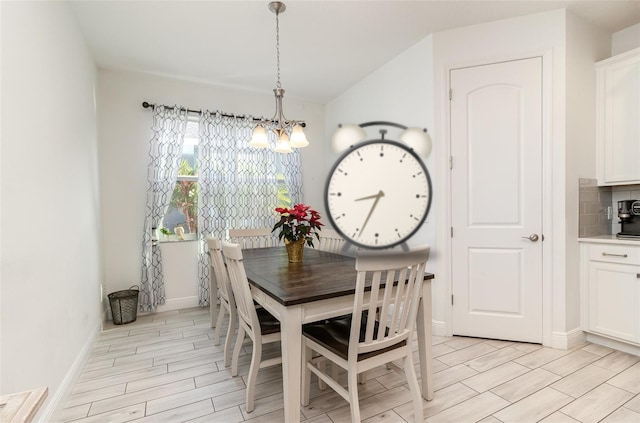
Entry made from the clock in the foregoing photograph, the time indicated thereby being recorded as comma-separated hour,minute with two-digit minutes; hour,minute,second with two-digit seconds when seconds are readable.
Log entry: 8,34
